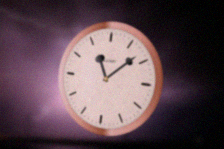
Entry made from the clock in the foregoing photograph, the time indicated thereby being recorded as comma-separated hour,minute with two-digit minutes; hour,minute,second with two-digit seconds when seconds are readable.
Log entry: 11,08
